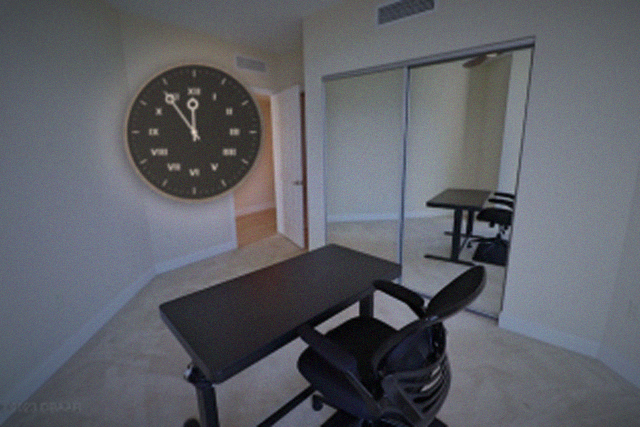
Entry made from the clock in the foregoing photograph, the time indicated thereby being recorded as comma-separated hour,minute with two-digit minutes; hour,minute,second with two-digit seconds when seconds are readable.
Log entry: 11,54
